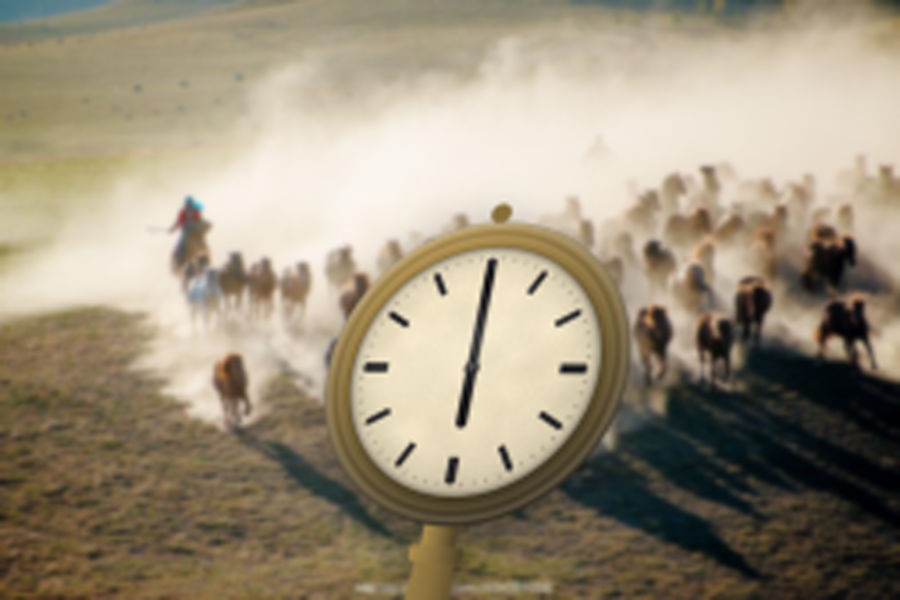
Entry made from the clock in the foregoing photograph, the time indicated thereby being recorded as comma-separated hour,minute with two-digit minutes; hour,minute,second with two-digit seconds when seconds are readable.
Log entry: 6,00
